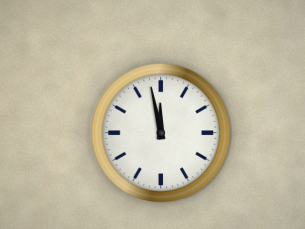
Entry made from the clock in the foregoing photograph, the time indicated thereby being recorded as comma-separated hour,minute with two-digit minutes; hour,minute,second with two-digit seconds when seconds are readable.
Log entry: 11,58
